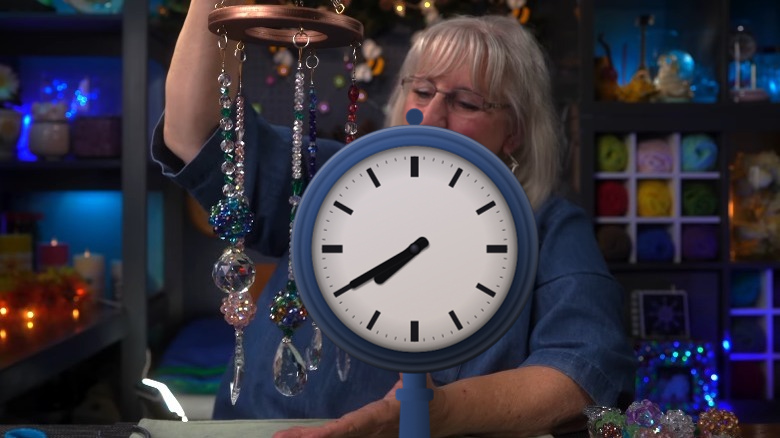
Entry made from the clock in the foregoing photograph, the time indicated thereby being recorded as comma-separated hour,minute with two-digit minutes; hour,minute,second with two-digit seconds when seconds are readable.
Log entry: 7,40
